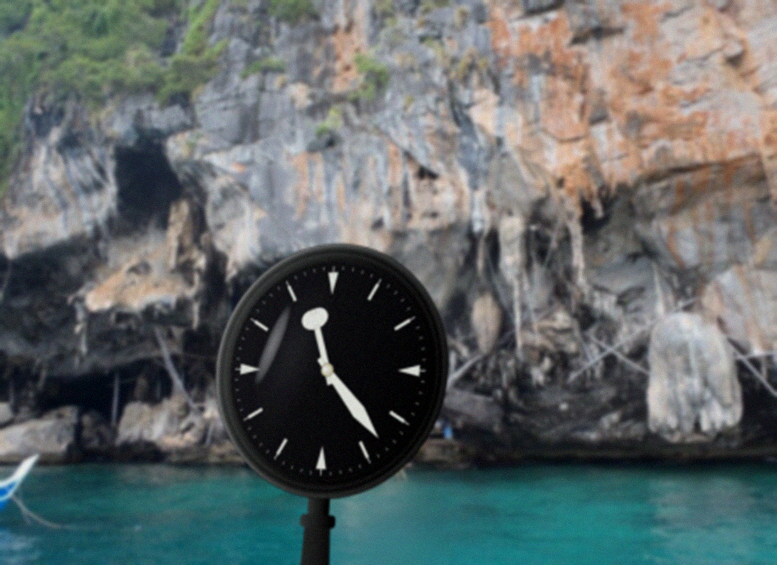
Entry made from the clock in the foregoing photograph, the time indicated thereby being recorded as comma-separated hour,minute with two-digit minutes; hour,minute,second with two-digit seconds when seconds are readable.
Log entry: 11,23
